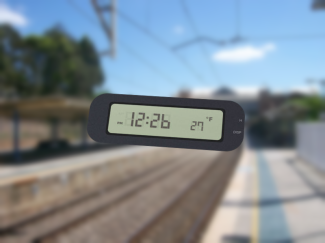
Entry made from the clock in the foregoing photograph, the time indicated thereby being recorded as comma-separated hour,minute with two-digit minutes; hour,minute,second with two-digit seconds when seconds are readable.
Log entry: 12,26
